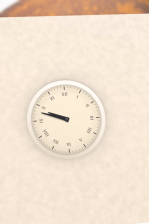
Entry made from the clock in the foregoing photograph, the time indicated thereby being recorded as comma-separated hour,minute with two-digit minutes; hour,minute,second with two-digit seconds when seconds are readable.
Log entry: 9,48
